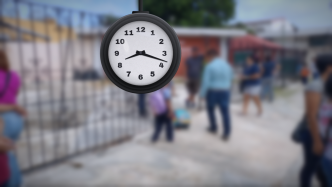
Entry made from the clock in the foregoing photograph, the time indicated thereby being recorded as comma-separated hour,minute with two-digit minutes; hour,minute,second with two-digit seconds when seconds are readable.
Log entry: 8,18
